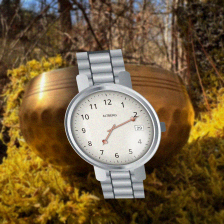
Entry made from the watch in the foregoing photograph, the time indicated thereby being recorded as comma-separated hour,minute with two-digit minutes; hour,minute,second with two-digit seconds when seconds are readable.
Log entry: 7,11
